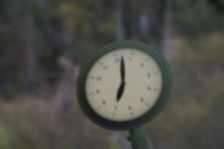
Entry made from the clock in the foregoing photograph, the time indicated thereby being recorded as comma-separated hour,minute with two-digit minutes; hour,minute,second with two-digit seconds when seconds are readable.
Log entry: 7,02
